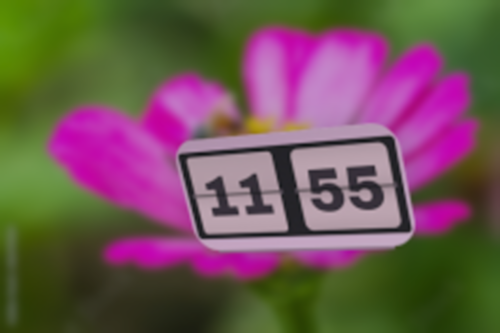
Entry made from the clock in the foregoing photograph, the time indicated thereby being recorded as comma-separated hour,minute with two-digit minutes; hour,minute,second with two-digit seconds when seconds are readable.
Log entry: 11,55
